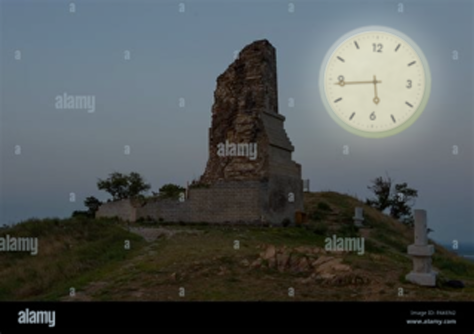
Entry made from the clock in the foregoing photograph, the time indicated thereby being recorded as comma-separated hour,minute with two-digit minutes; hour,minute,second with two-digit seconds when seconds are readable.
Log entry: 5,44
